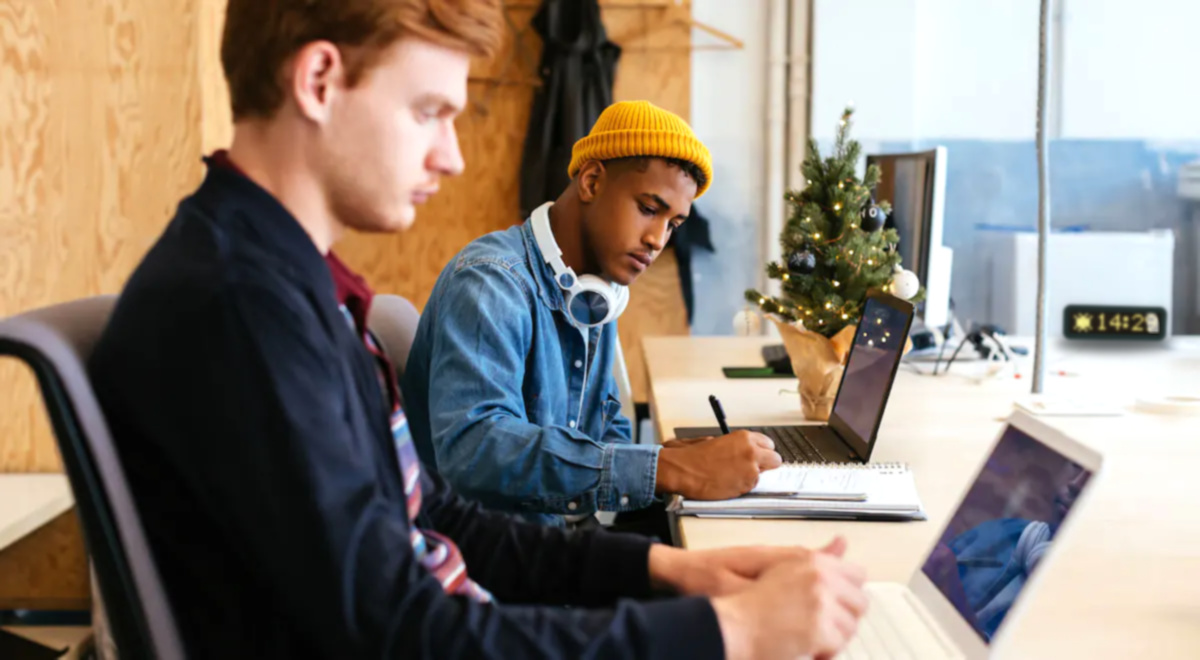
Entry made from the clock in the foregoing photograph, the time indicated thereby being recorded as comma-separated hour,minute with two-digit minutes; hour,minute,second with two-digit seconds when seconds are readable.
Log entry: 14,29
